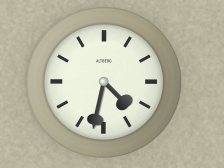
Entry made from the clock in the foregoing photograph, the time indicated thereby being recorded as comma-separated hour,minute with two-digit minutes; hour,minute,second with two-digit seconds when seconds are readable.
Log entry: 4,32
